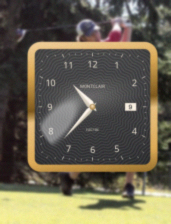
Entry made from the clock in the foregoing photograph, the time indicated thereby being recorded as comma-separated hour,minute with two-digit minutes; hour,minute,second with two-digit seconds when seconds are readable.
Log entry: 10,37
